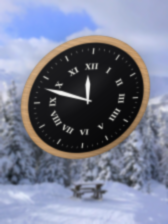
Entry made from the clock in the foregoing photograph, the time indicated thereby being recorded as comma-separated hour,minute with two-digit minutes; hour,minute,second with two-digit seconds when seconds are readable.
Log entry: 11,48
